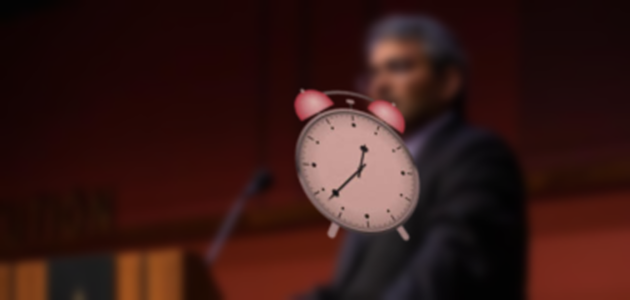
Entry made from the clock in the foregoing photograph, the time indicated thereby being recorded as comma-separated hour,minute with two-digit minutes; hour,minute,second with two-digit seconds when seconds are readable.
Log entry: 12,38
